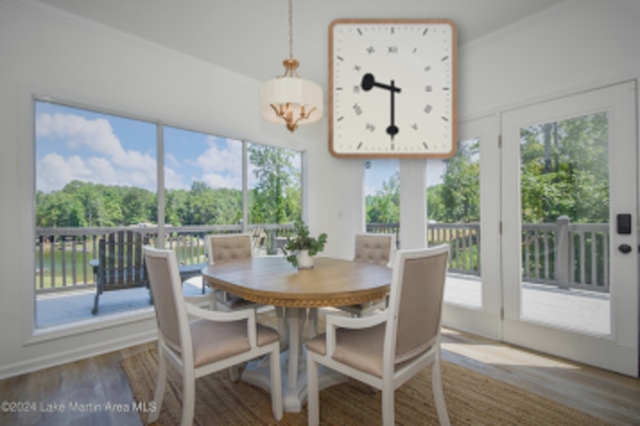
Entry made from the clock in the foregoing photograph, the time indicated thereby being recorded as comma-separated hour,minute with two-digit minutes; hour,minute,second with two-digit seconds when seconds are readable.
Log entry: 9,30
